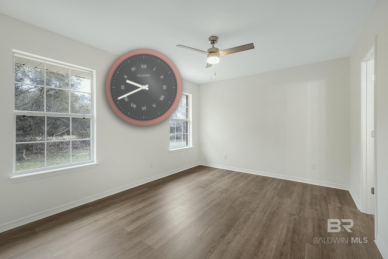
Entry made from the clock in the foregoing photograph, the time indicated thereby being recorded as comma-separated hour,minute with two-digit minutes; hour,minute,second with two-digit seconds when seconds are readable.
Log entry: 9,41
